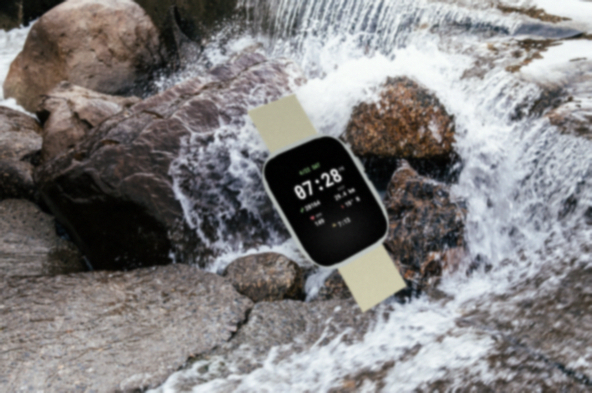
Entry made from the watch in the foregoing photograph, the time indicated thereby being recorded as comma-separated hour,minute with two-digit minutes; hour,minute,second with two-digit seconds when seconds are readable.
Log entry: 7,28
